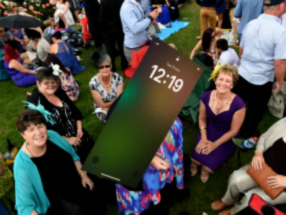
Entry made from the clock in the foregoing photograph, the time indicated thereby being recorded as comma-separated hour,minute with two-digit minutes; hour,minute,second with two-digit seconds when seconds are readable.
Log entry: 12,19
